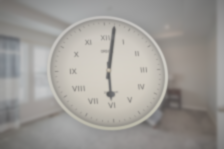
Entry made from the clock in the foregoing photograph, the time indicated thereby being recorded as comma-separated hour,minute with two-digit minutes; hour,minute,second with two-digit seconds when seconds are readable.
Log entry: 6,02
